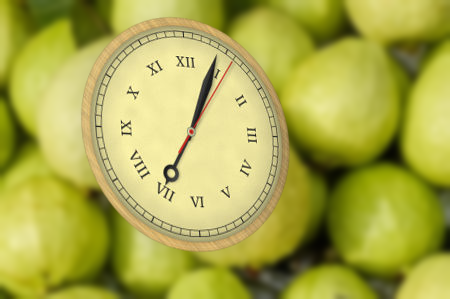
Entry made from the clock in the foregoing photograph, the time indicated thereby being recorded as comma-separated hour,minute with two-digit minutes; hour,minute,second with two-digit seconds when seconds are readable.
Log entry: 7,04,06
